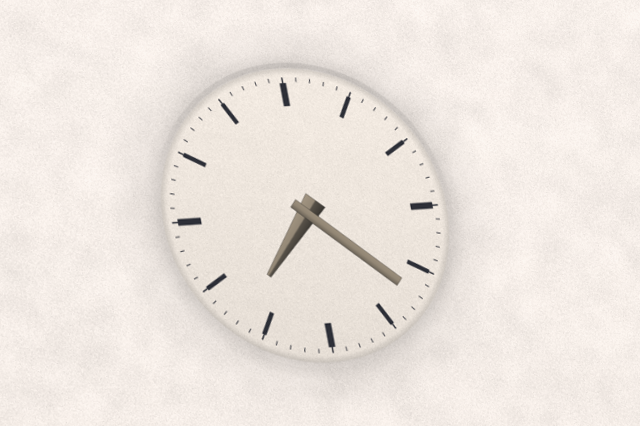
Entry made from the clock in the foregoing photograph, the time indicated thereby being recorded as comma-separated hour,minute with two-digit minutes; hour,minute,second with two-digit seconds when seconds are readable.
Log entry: 7,22
